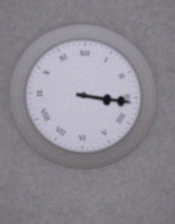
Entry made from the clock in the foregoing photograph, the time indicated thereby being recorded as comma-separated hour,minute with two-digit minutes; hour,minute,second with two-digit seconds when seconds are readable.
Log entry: 3,16
